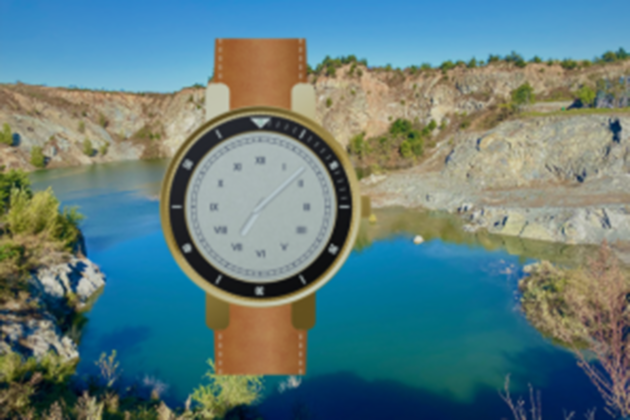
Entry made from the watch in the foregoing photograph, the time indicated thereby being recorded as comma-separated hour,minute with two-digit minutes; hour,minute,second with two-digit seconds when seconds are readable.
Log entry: 7,08
